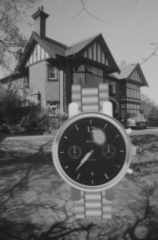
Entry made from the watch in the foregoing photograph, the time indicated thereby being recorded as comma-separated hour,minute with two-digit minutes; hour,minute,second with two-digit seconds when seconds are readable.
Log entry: 7,37
